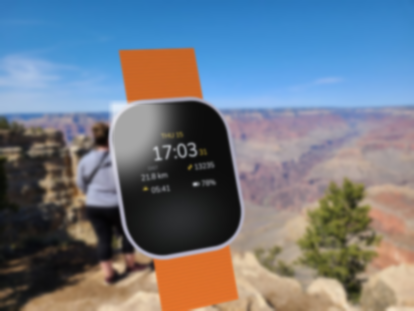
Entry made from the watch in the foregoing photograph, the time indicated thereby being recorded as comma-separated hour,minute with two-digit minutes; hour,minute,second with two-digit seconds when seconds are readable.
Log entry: 17,03
